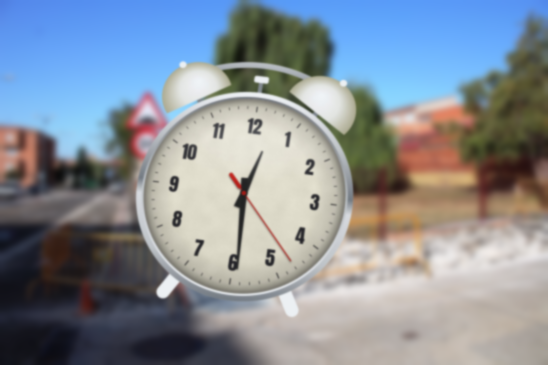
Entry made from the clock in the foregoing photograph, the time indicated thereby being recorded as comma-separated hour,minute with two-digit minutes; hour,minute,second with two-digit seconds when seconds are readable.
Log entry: 12,29,23
